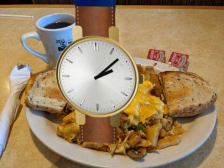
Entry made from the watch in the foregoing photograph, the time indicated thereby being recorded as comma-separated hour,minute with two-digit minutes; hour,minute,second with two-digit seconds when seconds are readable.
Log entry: 2,08
